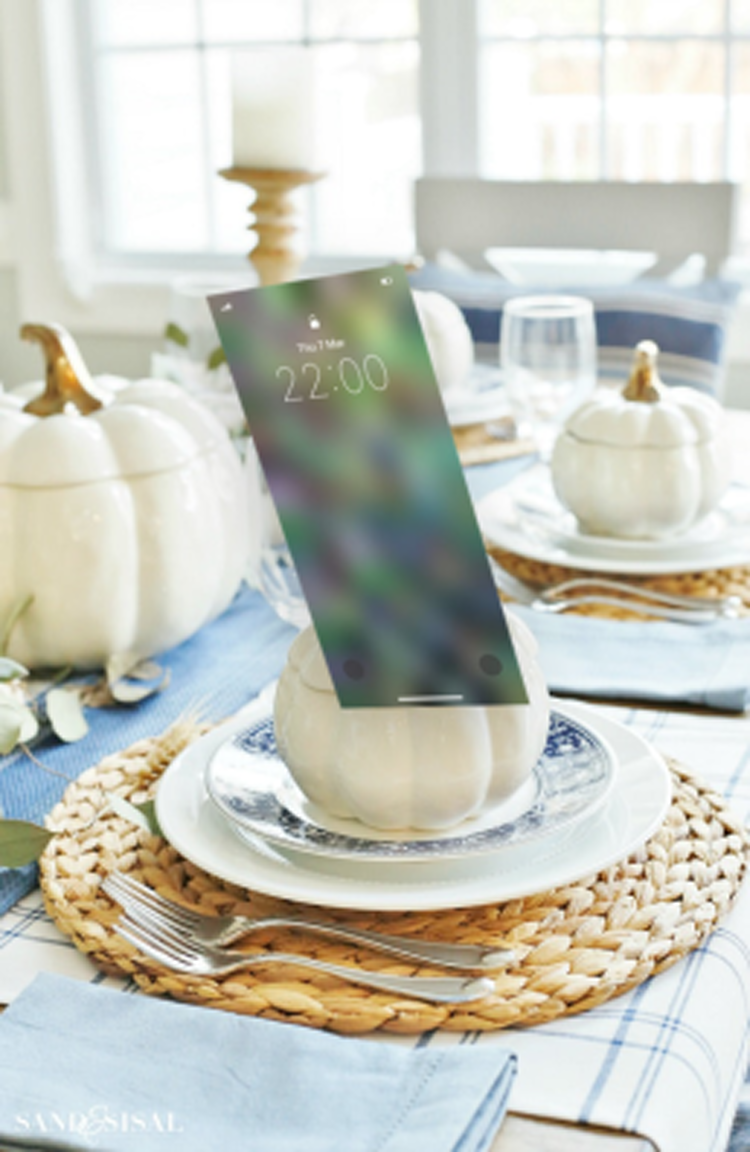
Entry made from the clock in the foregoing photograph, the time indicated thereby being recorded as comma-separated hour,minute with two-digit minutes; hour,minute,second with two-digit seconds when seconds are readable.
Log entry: 22,00
